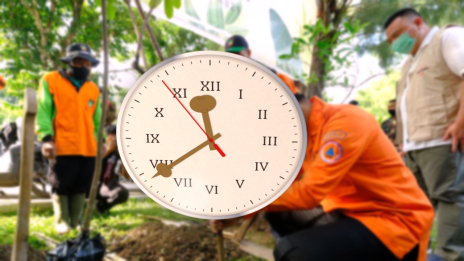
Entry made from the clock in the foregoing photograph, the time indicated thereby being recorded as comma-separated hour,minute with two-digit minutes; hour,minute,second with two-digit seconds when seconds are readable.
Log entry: 11,38,54
